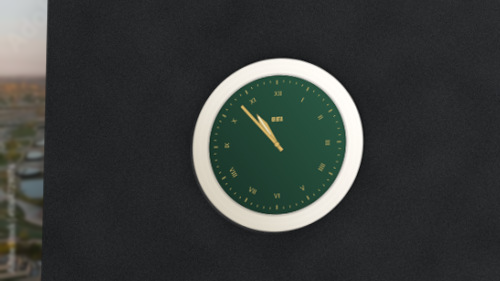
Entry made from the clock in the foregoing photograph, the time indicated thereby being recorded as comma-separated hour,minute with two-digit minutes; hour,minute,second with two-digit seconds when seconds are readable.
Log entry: 10,53
